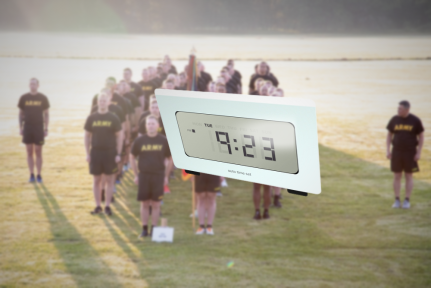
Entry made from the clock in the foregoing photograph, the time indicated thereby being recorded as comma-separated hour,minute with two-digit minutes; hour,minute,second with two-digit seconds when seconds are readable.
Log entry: 9,23
